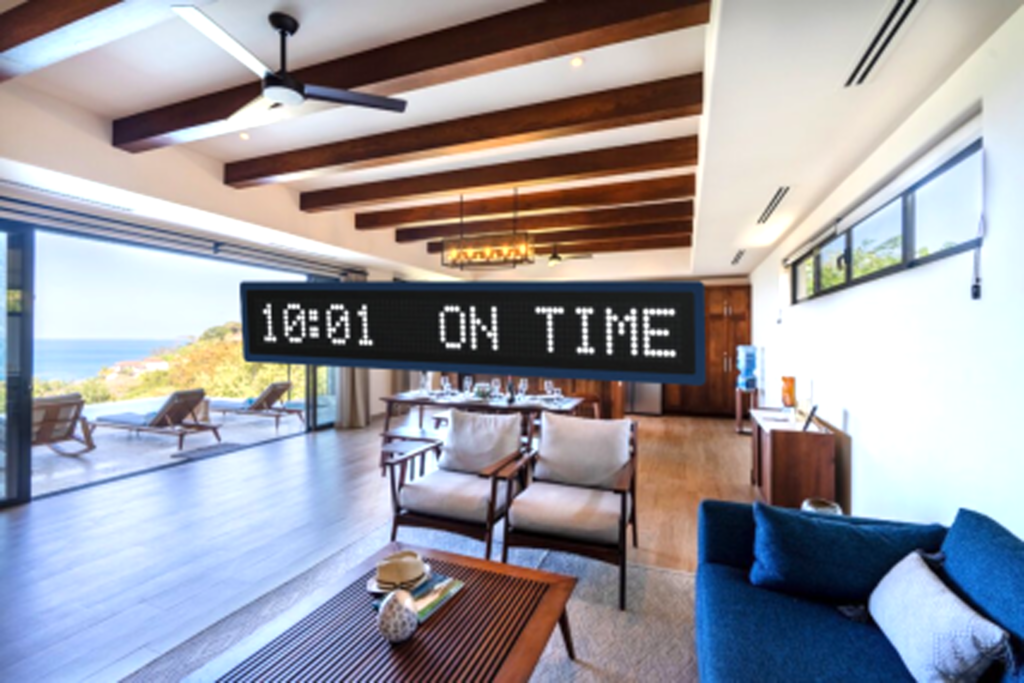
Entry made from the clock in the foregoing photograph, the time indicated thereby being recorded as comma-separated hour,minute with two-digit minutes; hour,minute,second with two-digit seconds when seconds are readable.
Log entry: 10,01
